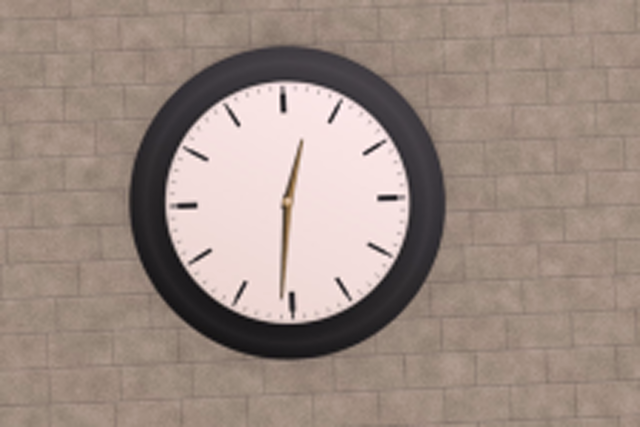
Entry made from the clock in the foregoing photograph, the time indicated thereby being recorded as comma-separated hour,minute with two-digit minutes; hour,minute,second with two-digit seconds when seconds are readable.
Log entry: 12,31
